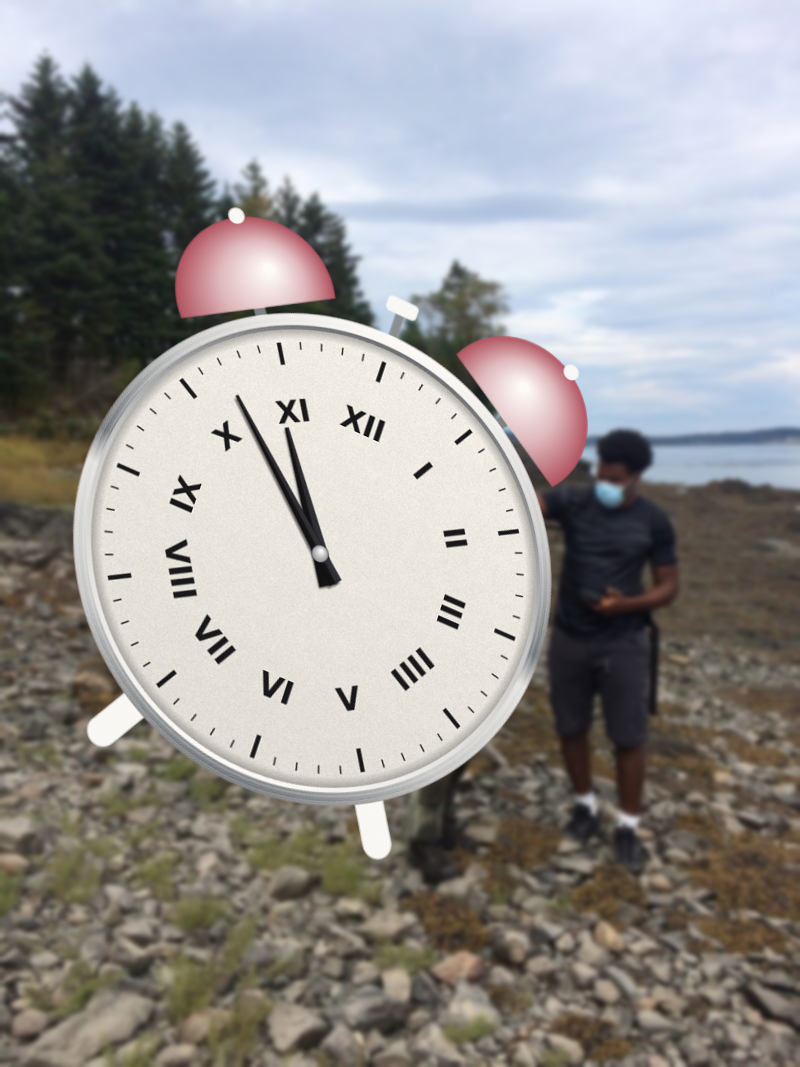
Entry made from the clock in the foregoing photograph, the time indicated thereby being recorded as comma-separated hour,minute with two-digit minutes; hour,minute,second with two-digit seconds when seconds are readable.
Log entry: 10,52
